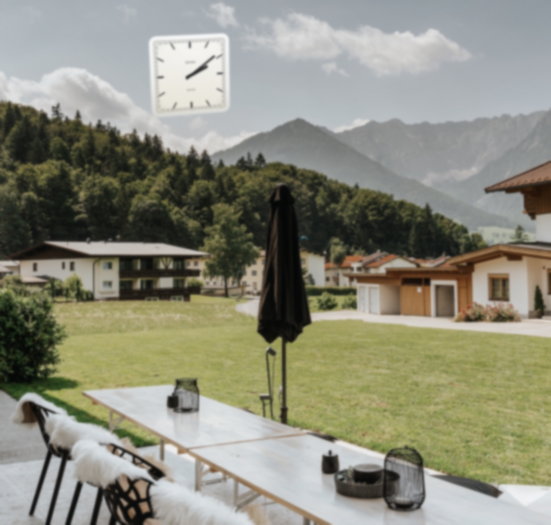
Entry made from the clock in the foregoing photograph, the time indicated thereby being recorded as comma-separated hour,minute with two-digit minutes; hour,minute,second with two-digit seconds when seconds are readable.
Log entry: 2,09
